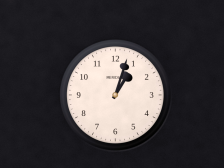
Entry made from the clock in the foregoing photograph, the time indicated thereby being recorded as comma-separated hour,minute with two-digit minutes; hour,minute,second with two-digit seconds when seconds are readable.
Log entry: 1,03
